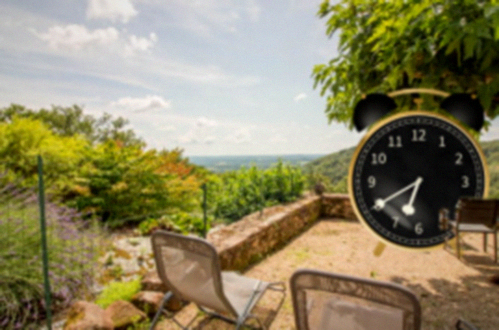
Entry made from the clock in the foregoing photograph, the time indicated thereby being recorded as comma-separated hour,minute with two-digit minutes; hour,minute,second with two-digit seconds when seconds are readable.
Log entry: 6,40
